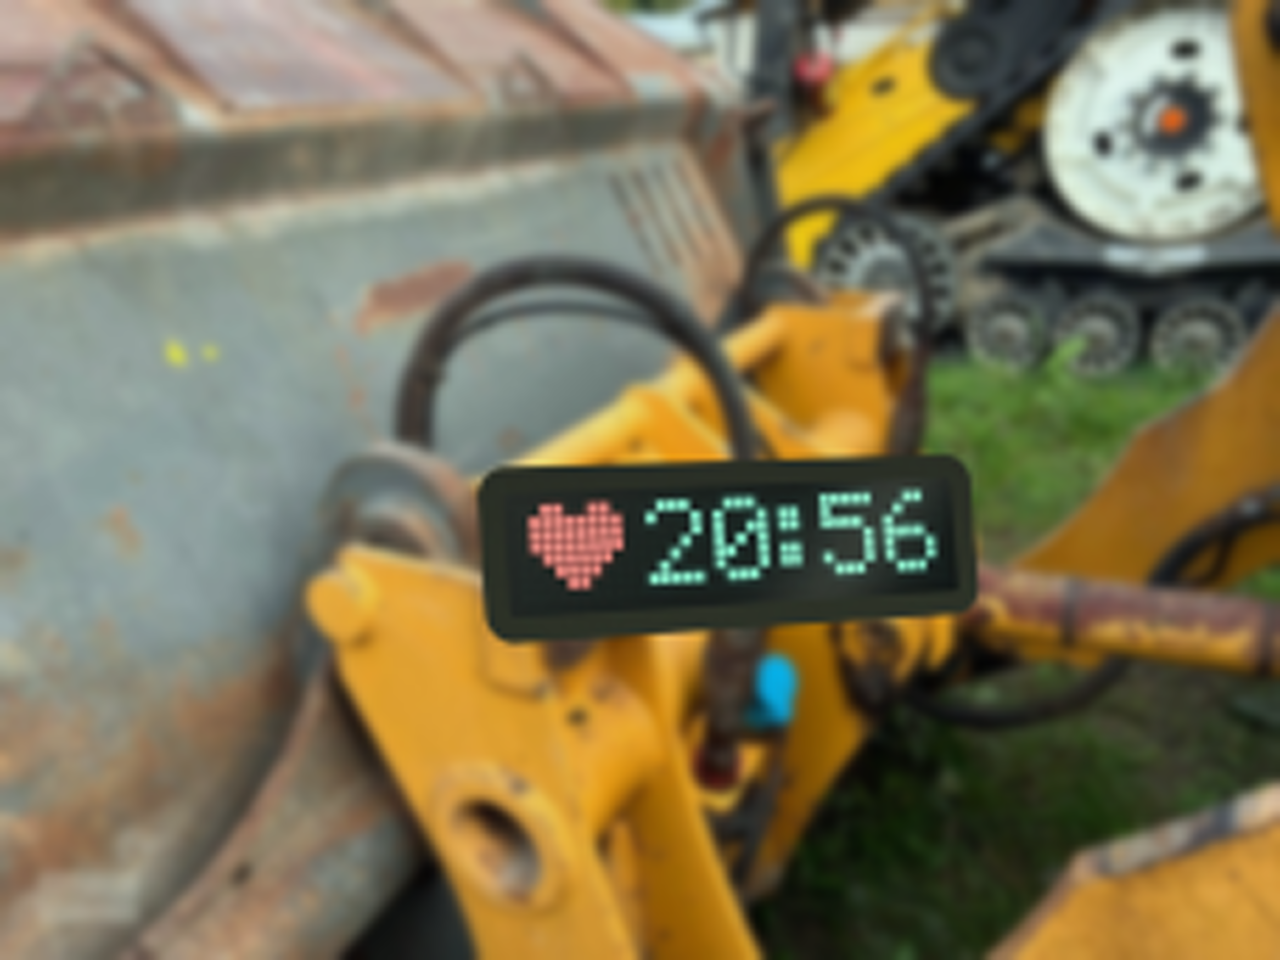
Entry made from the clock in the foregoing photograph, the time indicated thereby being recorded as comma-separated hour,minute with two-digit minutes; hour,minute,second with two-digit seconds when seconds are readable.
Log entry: 20,56
